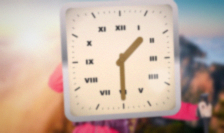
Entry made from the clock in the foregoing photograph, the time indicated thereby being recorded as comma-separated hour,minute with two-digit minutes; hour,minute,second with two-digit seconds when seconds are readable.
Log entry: 1,30
